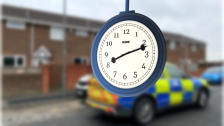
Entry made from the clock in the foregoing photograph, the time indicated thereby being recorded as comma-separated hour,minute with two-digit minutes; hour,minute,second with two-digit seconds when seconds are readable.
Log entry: 8,12
